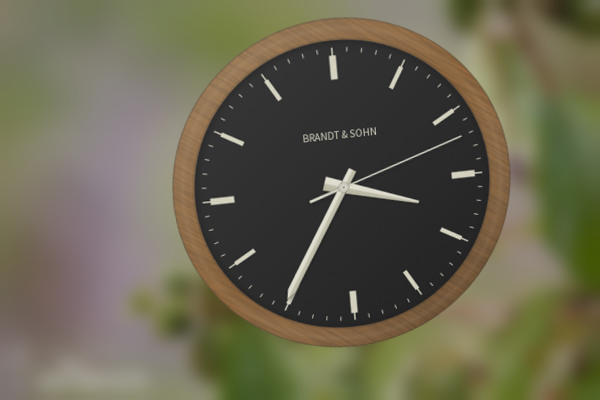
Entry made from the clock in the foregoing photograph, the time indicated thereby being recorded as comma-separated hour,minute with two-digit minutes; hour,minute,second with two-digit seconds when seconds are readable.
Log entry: 3,35,12
